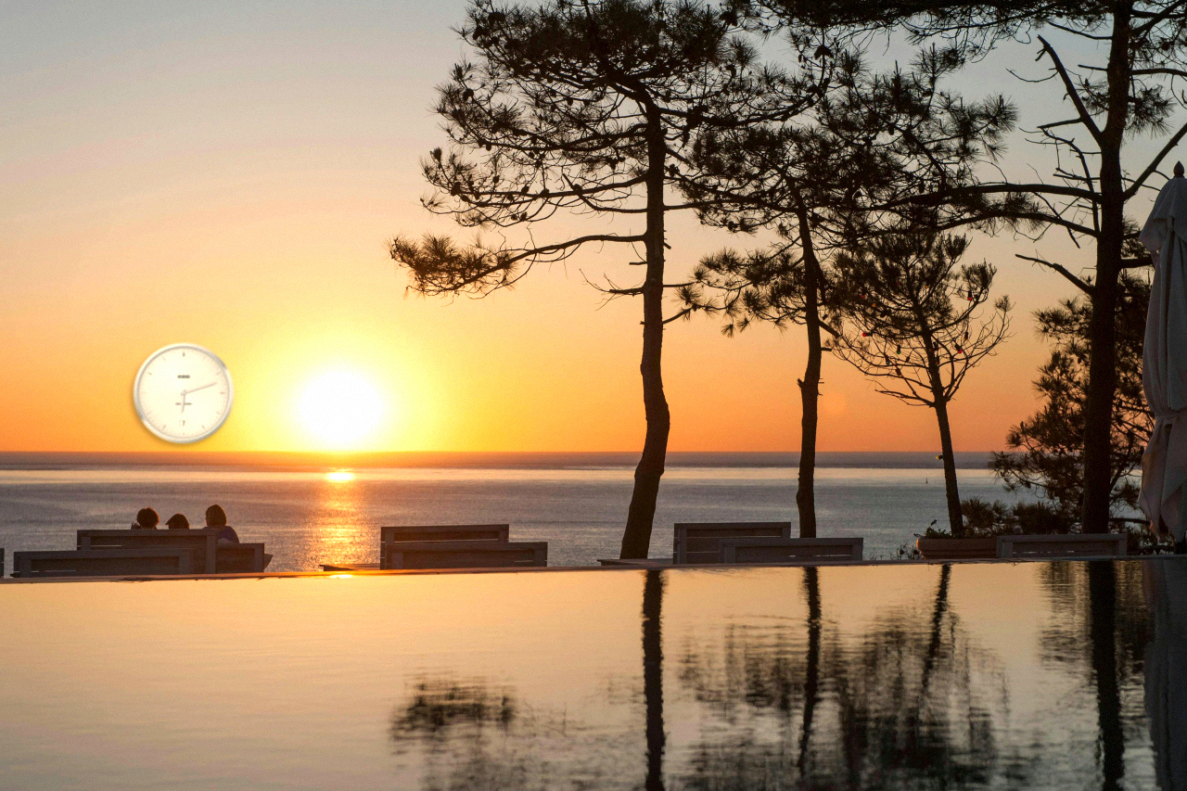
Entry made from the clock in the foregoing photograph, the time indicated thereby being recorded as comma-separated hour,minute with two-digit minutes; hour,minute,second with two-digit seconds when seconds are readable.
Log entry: 6,12
